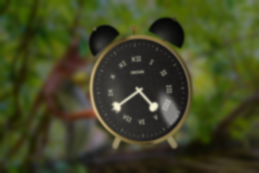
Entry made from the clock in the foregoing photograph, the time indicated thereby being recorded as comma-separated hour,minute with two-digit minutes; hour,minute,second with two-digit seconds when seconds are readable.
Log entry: 4,40
